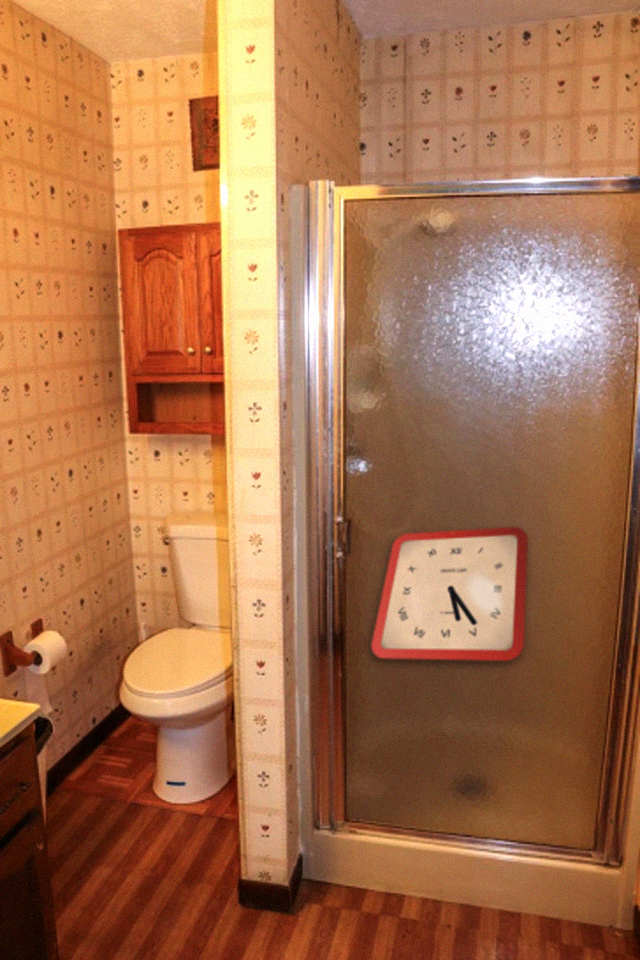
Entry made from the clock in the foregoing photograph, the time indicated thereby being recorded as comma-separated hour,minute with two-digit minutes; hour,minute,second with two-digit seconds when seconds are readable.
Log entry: 5,24
